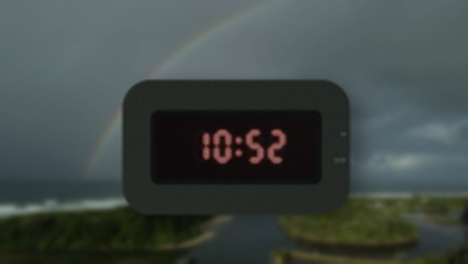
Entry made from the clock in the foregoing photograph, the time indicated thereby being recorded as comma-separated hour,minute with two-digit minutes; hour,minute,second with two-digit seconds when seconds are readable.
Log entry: 10,52
